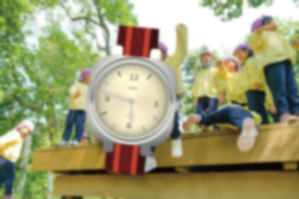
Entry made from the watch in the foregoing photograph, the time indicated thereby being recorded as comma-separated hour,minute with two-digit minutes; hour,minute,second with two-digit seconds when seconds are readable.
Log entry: 5,47
